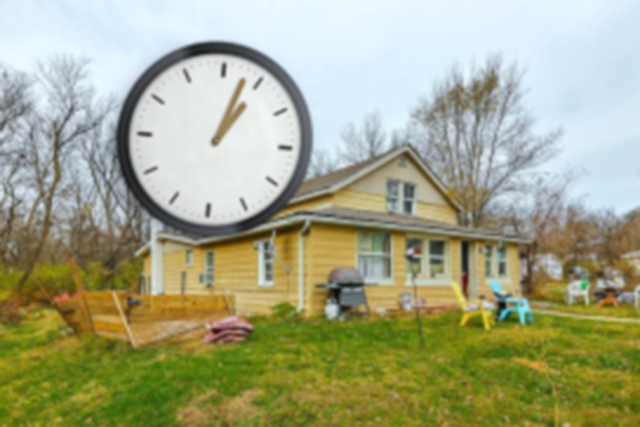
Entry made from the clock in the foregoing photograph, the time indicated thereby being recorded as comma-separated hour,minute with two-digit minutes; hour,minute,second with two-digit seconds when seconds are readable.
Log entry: 1,03
